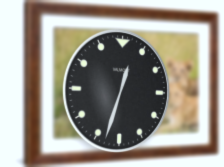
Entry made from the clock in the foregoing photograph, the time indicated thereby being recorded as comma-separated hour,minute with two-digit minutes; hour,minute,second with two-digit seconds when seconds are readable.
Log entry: 12,33
